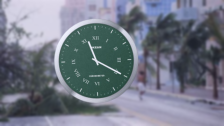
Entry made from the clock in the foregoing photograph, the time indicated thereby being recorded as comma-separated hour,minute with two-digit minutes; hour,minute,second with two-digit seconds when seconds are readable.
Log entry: 11,20
